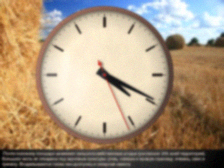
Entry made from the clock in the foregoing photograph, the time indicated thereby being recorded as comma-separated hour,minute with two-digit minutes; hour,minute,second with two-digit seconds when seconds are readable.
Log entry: 4,19,26
